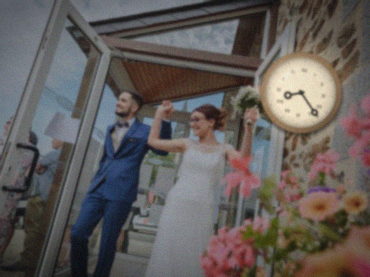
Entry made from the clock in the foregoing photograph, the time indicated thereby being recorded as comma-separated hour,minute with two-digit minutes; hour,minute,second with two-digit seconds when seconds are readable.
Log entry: 8,23
